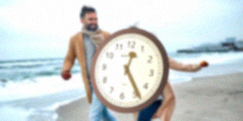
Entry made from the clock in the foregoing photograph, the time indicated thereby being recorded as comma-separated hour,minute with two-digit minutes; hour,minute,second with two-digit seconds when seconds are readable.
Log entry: 12,24
